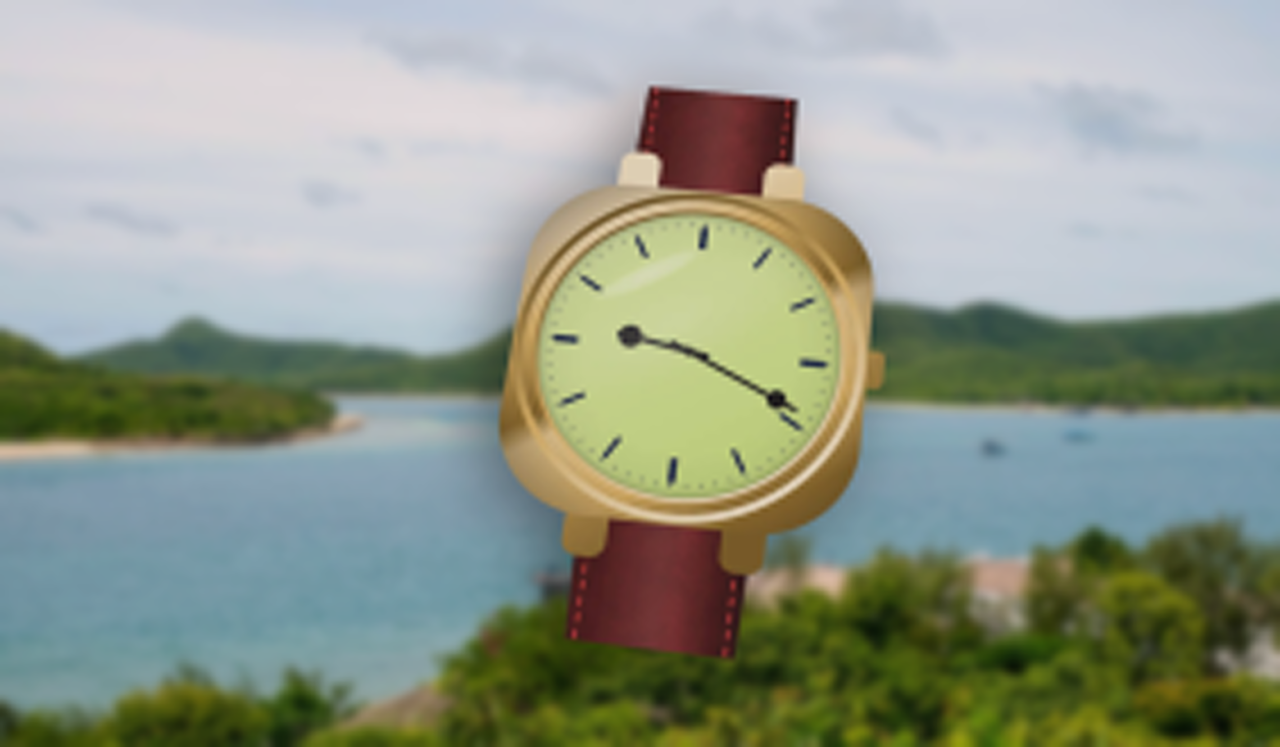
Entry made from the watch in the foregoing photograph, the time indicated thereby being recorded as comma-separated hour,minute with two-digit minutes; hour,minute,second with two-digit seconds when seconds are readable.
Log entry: 9,19
